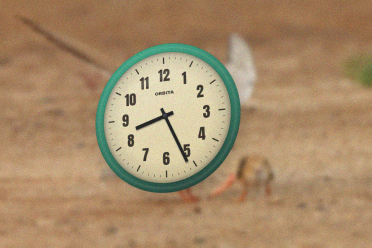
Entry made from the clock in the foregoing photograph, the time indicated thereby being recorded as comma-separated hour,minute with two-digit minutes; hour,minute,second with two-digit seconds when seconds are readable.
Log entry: 8,26
